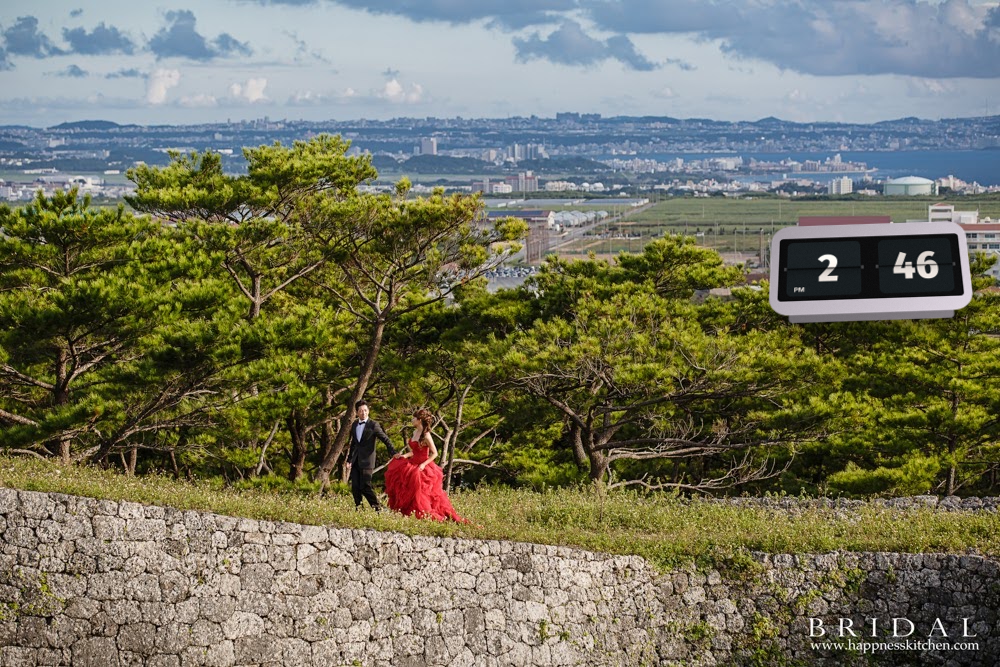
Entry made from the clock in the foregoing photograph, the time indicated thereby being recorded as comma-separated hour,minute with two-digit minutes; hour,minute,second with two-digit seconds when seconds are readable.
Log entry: 2,46
